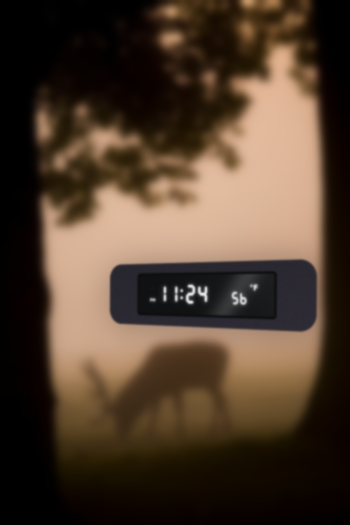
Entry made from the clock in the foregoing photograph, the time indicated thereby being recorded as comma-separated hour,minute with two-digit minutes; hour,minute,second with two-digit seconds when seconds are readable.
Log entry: 11,24
